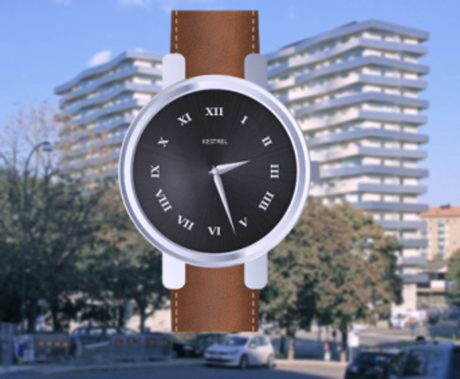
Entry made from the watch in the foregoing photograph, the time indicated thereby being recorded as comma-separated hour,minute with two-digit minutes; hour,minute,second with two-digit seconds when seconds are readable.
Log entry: 2,27
